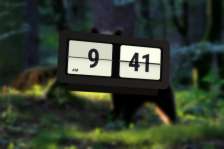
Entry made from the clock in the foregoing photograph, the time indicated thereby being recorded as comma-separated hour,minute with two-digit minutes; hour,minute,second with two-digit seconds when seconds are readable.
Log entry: 9,41
